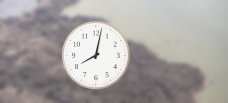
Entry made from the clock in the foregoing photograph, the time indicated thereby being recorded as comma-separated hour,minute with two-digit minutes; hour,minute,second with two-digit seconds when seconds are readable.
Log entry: 8,02
